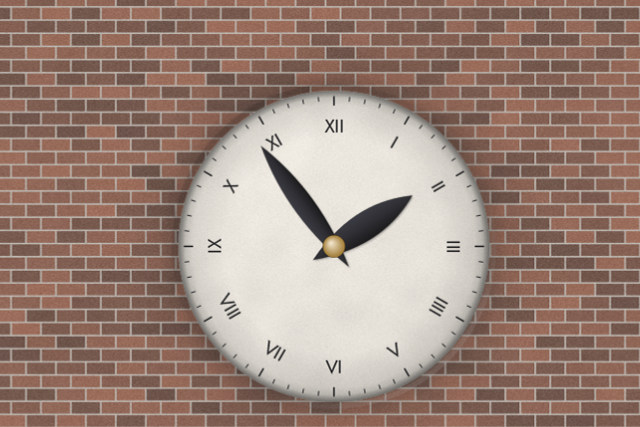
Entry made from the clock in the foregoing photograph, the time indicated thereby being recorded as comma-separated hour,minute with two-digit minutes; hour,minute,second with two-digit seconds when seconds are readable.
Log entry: 1,54
